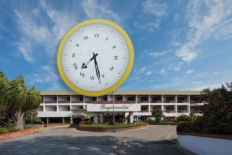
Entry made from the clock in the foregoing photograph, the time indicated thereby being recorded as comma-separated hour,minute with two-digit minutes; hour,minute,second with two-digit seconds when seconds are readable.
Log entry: 7,27
